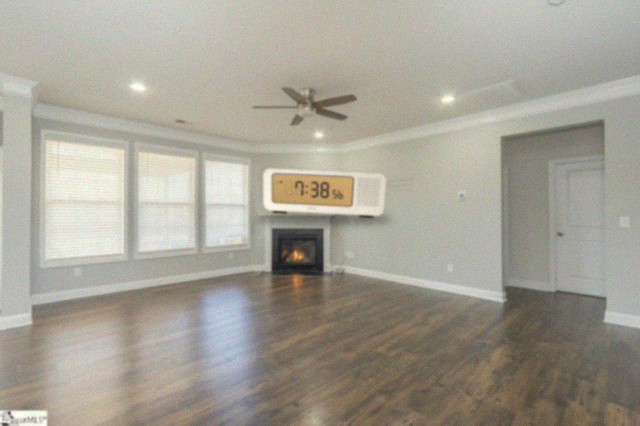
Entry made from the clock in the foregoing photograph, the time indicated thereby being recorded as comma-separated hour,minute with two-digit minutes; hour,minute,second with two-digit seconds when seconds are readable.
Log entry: 7,38
